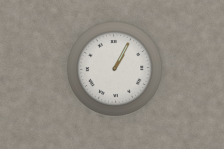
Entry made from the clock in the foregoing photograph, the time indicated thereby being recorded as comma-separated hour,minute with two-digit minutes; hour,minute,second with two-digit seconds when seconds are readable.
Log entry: 1,05
